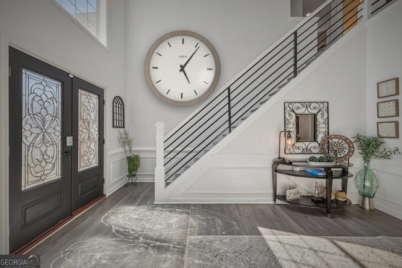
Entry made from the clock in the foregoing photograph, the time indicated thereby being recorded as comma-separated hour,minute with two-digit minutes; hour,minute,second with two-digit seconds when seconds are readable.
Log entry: 5,06
